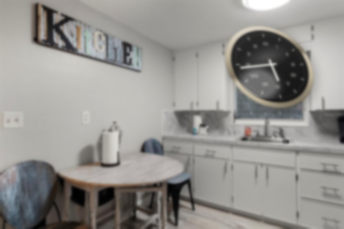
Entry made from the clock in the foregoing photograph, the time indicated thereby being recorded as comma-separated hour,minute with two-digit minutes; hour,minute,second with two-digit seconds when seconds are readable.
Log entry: 5,44
